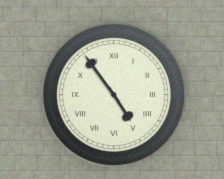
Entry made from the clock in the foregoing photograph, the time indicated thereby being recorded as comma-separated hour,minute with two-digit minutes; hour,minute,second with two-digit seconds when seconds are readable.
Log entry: 4,54
